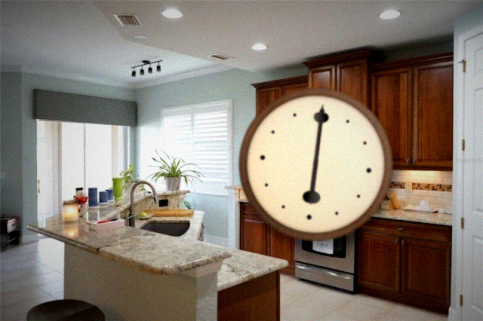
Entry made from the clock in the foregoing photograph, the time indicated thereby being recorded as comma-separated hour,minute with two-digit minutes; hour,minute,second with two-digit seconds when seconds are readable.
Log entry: 6,00
